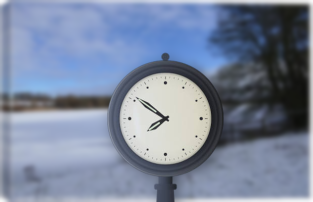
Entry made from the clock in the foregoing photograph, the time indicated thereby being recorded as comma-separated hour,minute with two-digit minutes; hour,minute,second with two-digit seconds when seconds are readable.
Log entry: 7,51
